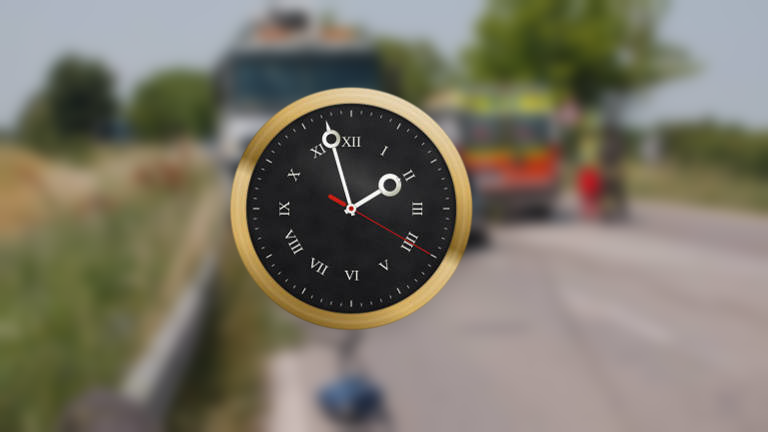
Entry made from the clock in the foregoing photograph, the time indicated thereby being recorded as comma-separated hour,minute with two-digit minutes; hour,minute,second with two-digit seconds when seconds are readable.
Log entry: 1,57,20
